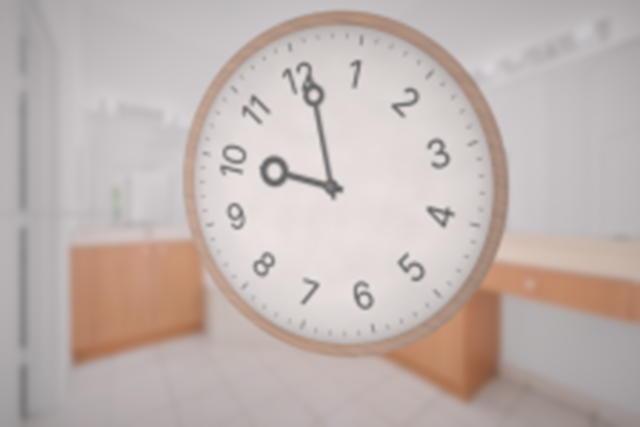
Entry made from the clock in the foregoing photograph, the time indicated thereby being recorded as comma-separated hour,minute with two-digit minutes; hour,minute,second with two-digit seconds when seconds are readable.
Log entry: 10,01
